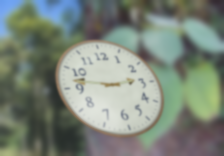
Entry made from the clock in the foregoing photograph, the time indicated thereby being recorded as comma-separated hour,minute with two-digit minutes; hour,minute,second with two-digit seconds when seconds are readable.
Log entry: 2,47
